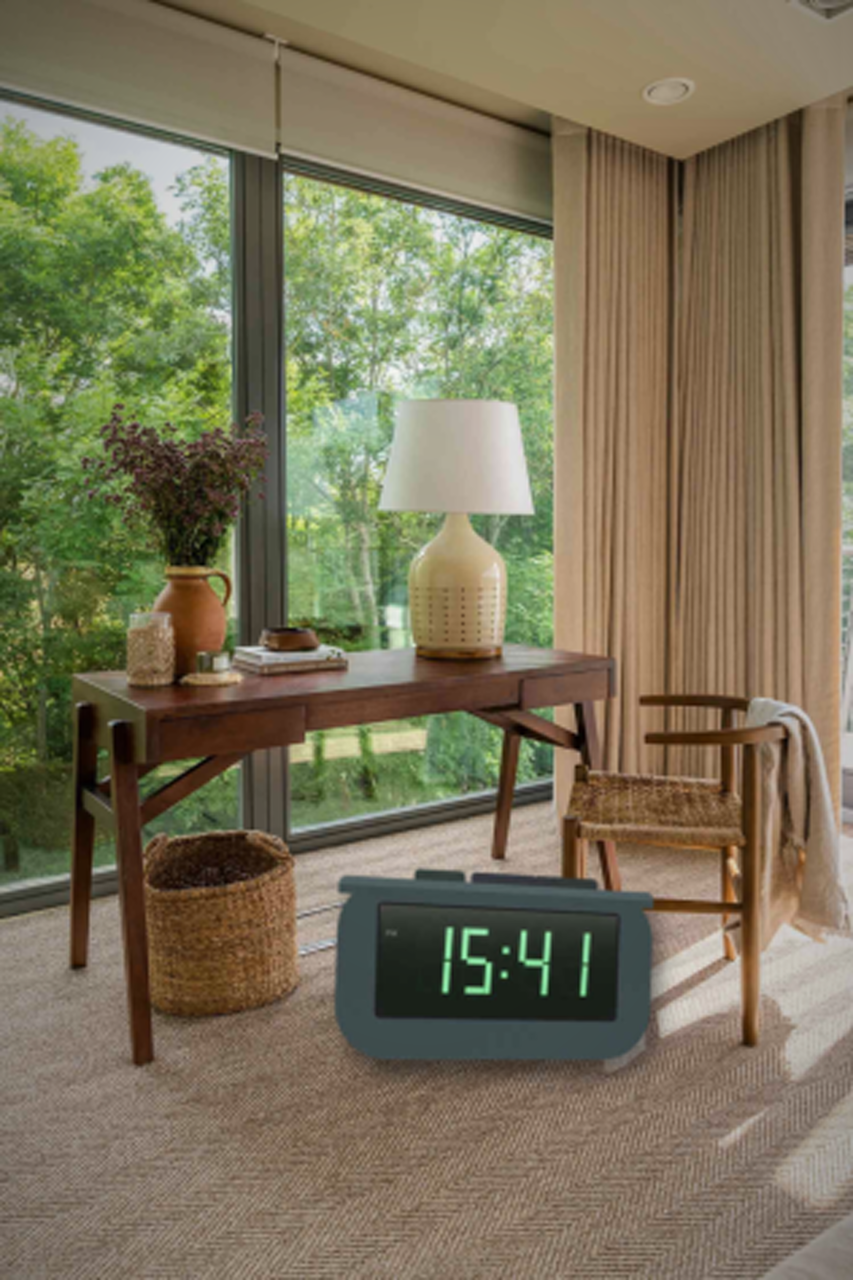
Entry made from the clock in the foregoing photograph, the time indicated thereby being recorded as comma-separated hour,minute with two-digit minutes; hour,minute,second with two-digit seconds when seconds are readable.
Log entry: 15,41
